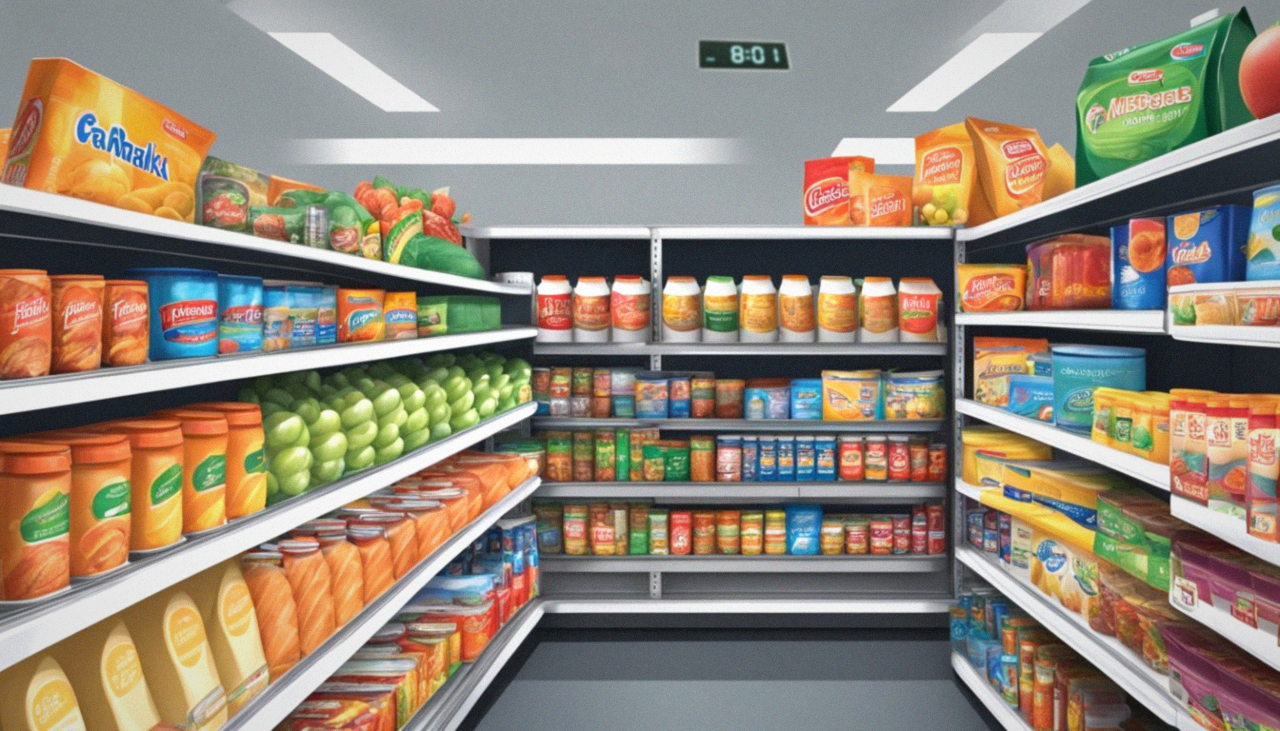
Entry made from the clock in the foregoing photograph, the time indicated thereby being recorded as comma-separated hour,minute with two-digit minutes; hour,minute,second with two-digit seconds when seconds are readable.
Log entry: 8,01
